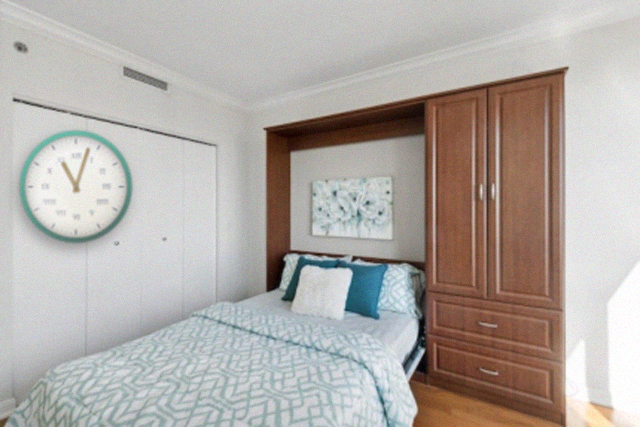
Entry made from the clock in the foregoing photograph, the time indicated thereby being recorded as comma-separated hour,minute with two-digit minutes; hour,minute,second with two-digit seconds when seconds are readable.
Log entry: 11,03
